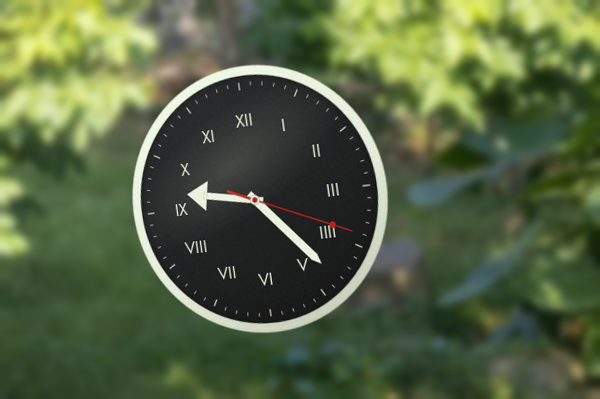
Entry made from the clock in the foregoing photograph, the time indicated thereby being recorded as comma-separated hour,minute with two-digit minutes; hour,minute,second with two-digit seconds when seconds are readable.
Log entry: 9,23,19
